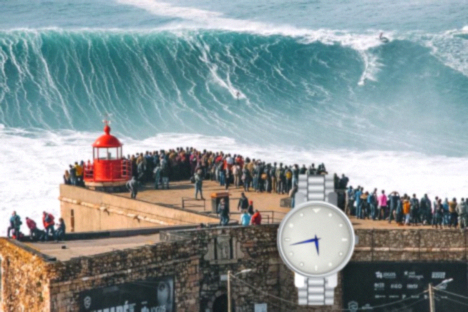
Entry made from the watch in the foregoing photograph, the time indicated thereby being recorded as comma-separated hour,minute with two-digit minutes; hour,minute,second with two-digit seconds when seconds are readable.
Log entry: 5,43
